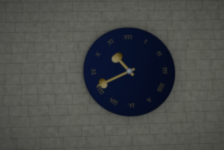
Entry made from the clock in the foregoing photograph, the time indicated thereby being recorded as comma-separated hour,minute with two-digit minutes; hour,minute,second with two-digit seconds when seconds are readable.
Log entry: 10,41
